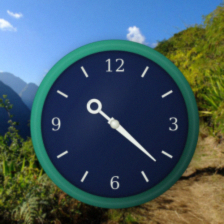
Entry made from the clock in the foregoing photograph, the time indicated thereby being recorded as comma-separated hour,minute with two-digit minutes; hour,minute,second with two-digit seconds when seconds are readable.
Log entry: 10,22
